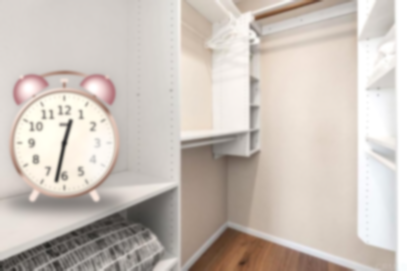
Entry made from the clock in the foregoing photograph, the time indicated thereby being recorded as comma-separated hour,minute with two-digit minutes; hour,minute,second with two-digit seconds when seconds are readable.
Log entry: 12,32
